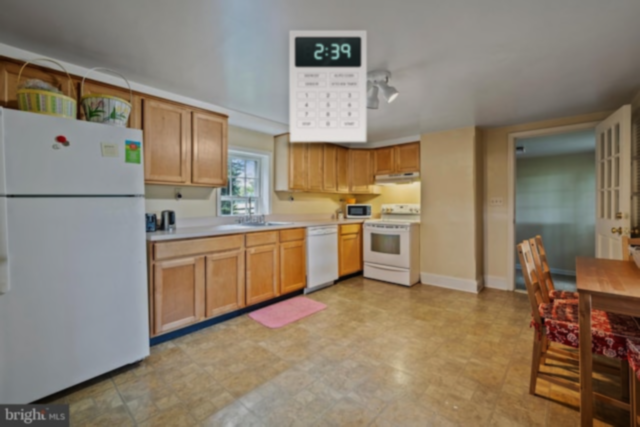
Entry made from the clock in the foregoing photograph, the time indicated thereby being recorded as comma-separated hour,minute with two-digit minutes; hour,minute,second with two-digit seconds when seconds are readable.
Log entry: 2,39
